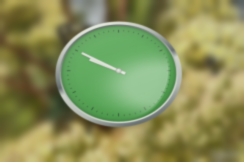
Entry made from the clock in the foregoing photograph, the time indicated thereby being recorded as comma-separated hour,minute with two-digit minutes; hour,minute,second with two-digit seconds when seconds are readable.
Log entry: 9,50
